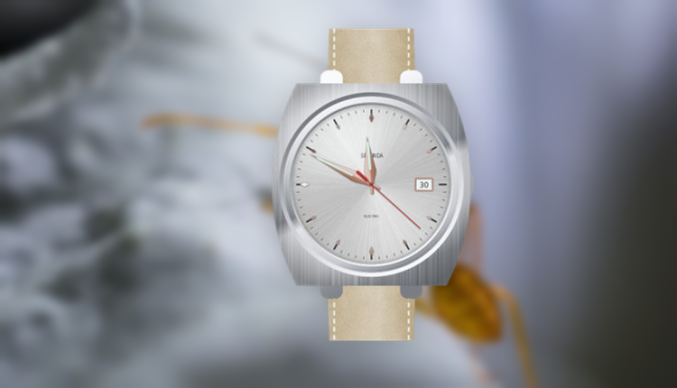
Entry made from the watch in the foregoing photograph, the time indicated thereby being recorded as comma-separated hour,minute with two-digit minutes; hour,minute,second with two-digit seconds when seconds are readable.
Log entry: 11,49,22
